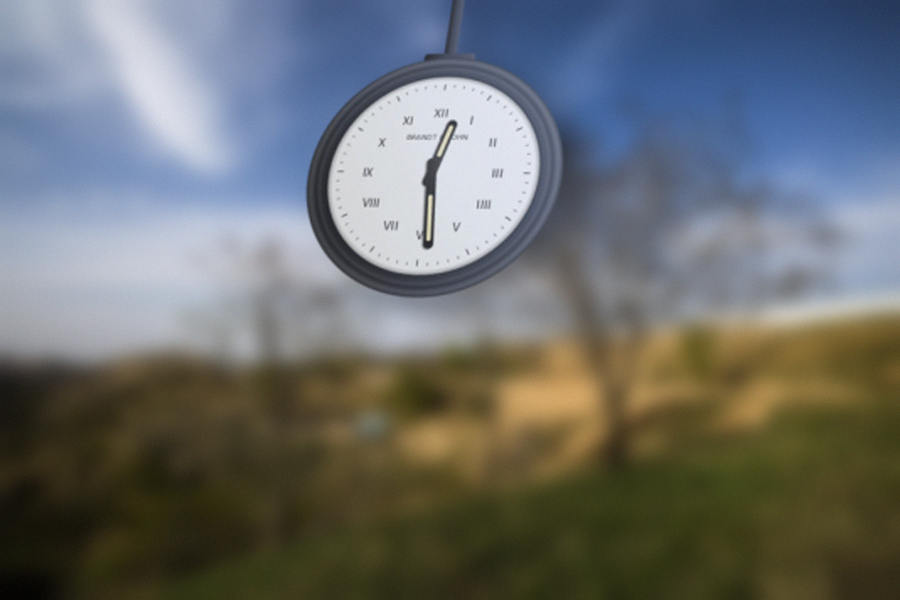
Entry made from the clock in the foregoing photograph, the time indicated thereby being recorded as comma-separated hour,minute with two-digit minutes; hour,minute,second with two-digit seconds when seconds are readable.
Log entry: 12,29
